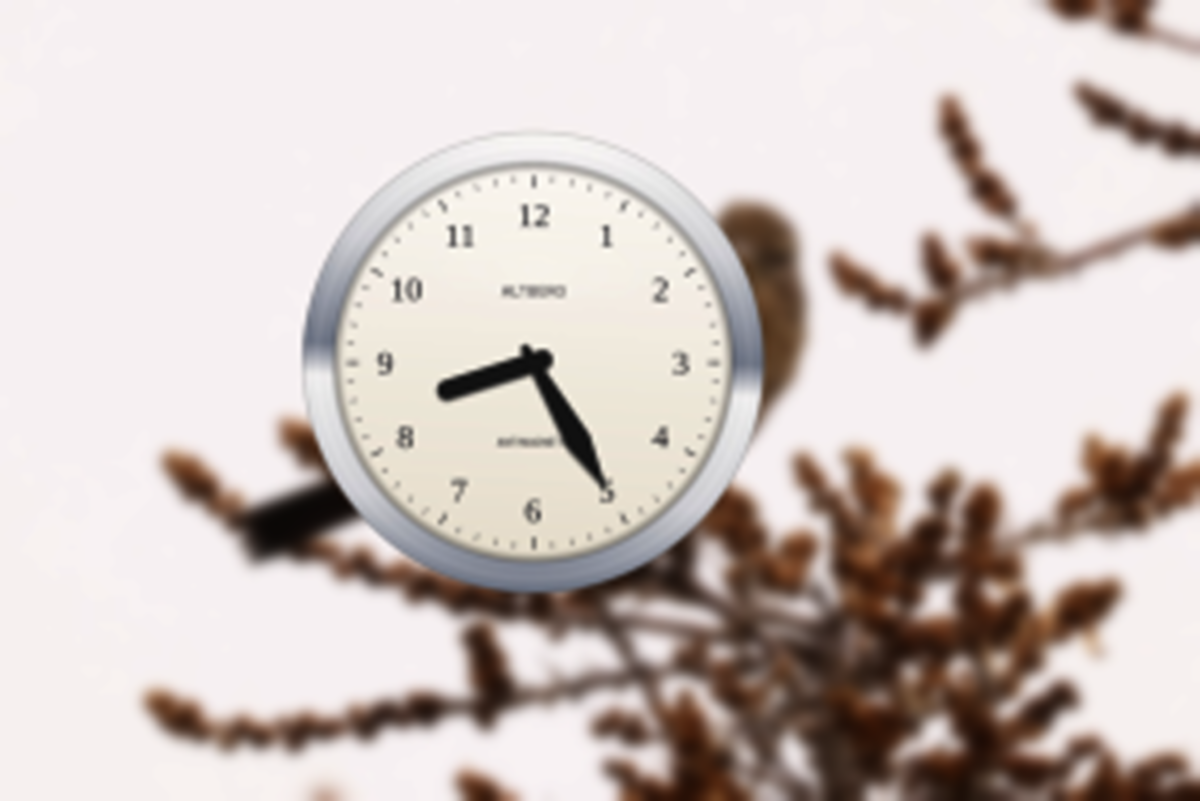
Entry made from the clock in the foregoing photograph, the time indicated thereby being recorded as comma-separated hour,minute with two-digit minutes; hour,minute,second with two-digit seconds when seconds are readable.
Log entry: 8,25
